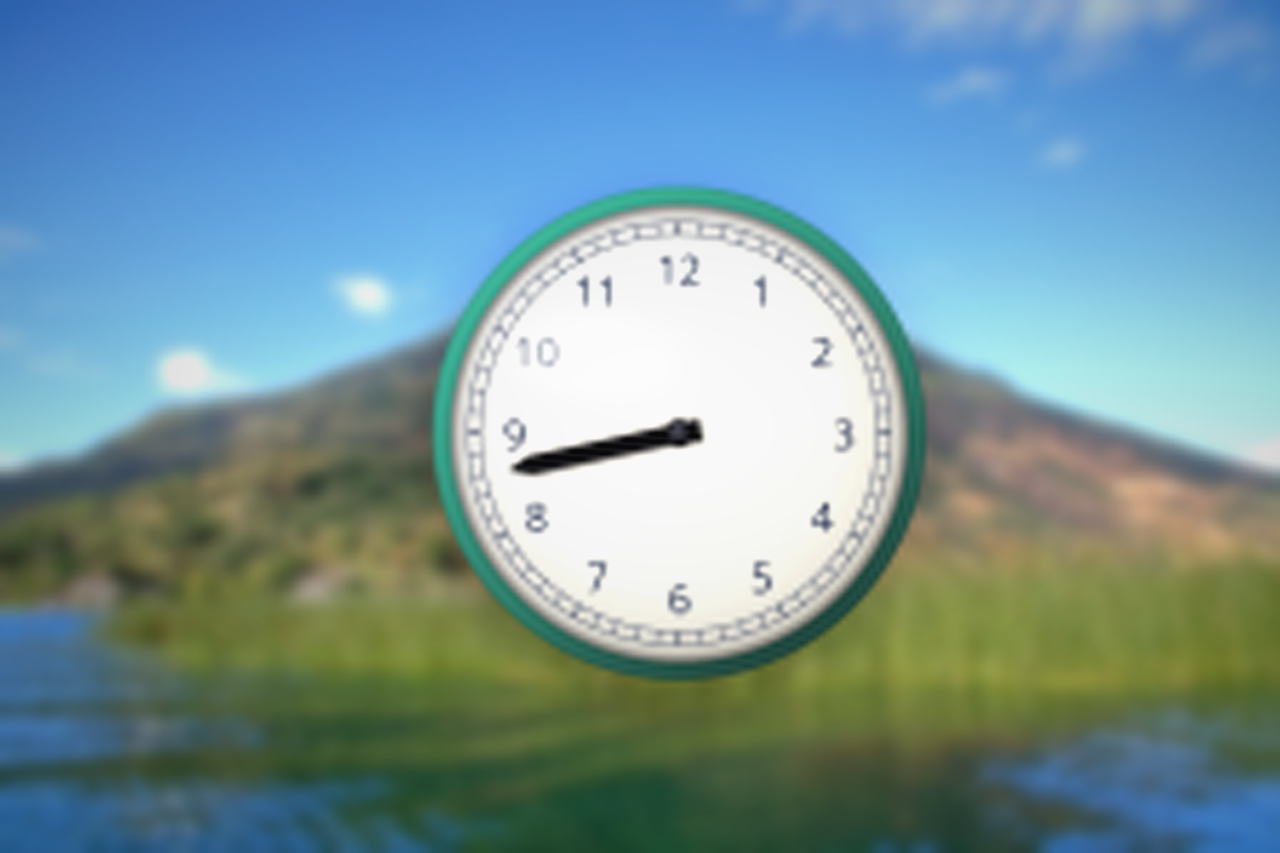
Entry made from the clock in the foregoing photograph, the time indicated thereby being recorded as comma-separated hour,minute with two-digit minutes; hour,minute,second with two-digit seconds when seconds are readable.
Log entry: 8,43
